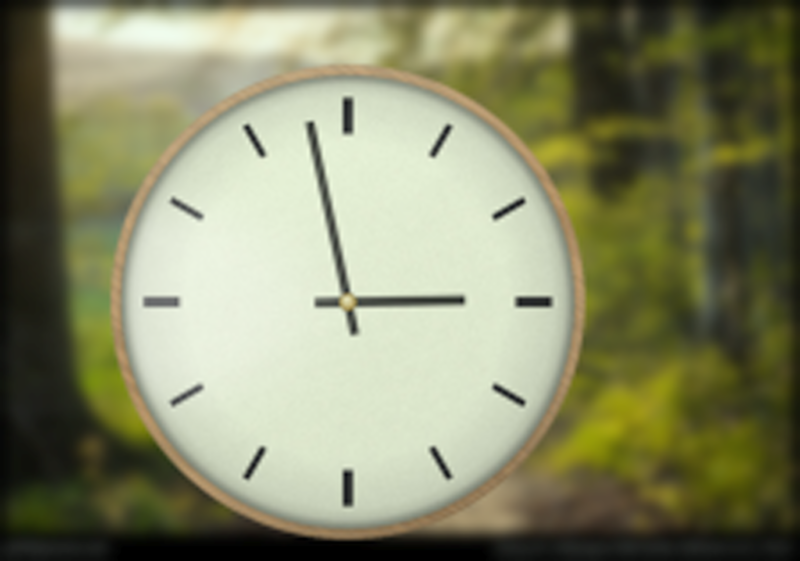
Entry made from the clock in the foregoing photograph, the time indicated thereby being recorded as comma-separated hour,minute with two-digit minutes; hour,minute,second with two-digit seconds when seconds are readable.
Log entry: 2,58
